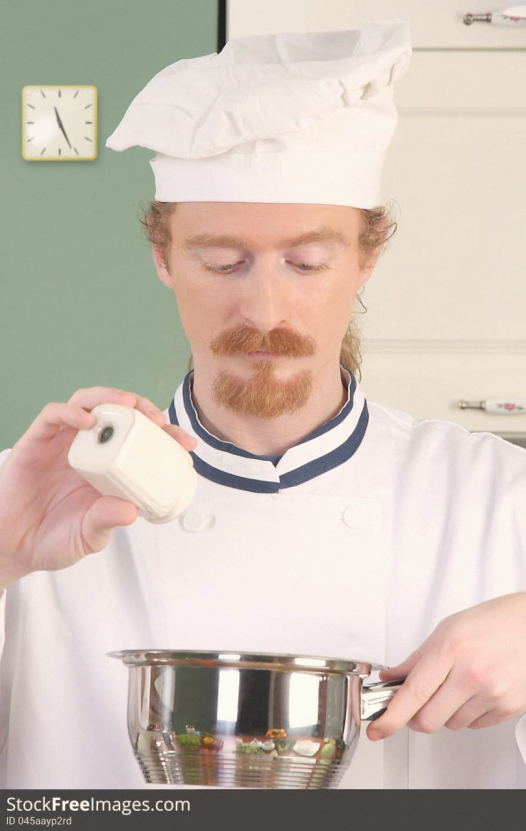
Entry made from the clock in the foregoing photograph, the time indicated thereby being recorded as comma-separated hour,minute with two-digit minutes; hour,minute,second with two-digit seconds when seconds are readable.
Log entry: 11,26
